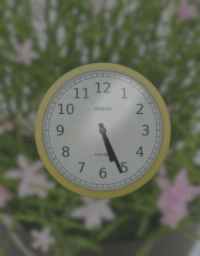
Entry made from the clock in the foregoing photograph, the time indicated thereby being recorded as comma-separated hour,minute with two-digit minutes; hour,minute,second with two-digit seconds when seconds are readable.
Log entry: 5,26
